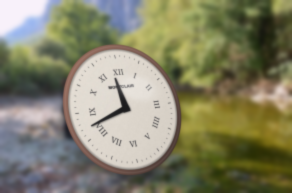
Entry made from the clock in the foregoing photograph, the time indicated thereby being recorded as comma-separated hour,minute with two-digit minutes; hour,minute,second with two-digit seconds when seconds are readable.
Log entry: 11,42
